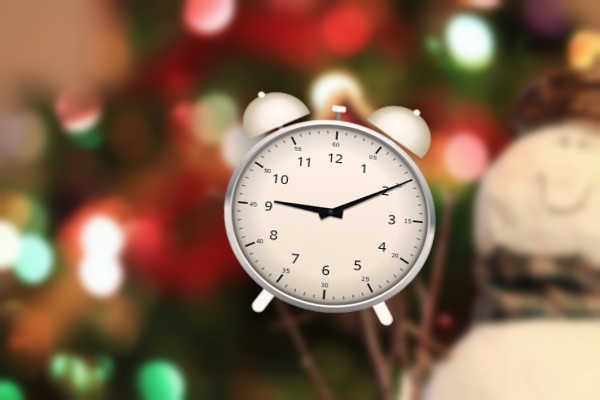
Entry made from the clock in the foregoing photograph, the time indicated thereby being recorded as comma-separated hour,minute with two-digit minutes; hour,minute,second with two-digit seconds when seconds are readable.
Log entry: 9,10
